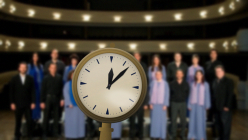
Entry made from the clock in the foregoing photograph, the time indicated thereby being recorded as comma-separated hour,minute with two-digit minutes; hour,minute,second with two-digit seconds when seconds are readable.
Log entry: 12,07
